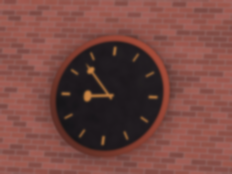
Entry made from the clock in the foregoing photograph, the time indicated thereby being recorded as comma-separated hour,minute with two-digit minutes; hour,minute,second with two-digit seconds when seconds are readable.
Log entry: 8,53
